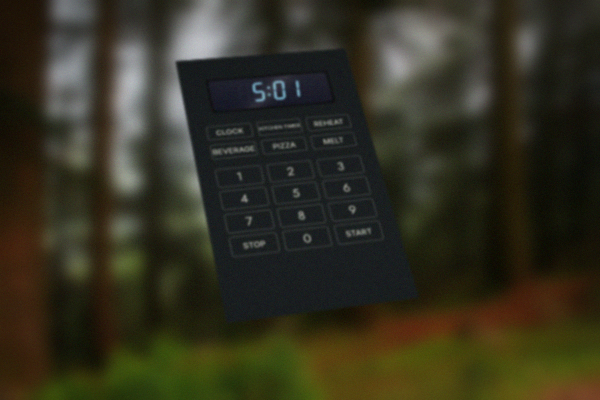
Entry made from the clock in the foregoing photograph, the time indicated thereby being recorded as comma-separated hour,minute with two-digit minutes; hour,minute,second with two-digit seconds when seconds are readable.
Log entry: 5,01
